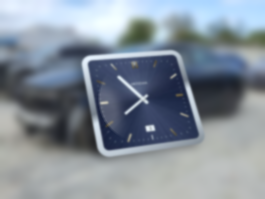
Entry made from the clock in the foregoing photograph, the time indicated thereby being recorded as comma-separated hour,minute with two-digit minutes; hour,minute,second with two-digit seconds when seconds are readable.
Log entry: 7,54
